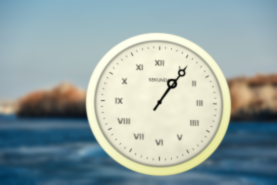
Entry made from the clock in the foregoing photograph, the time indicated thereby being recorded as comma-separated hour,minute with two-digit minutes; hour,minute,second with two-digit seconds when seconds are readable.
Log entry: 1,06
